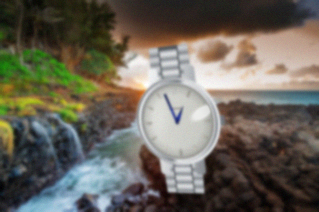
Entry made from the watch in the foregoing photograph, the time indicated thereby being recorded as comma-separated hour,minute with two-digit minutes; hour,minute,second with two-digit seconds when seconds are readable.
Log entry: 12,57
